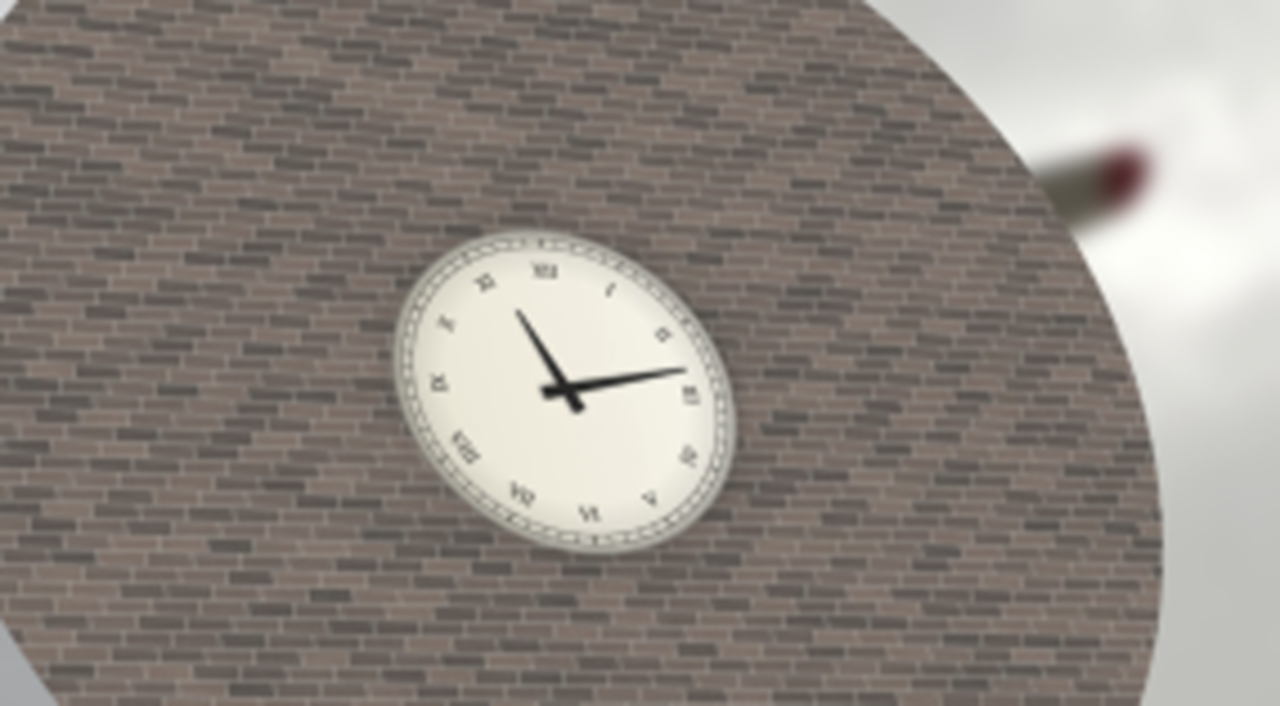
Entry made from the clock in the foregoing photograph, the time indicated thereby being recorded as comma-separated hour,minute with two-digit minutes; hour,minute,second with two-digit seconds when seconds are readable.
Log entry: 11,13
